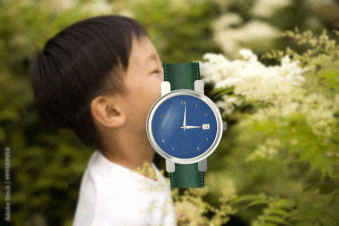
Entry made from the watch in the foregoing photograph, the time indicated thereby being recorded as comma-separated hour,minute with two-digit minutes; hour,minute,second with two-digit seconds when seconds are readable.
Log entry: 3,01
